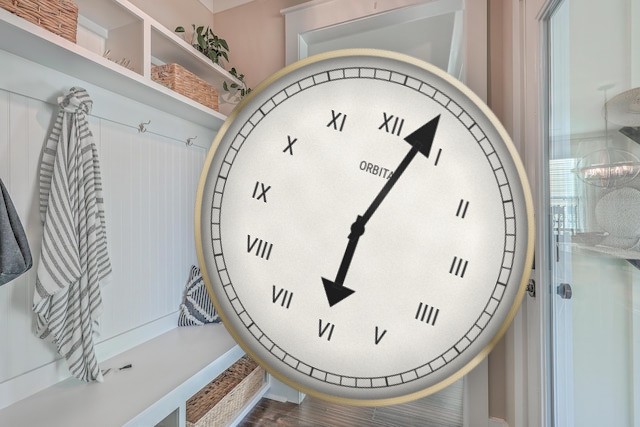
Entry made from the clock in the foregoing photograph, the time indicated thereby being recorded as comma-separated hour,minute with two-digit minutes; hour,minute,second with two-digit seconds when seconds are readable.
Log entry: 6,03
